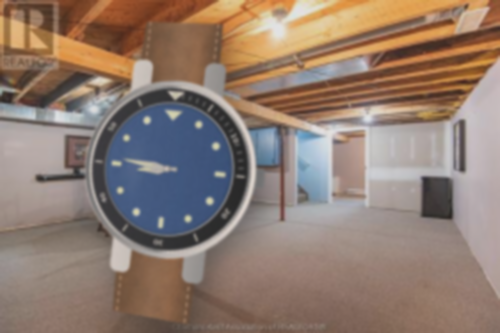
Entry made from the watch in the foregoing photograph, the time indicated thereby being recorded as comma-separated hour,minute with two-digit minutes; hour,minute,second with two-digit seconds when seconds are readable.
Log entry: 8,46
